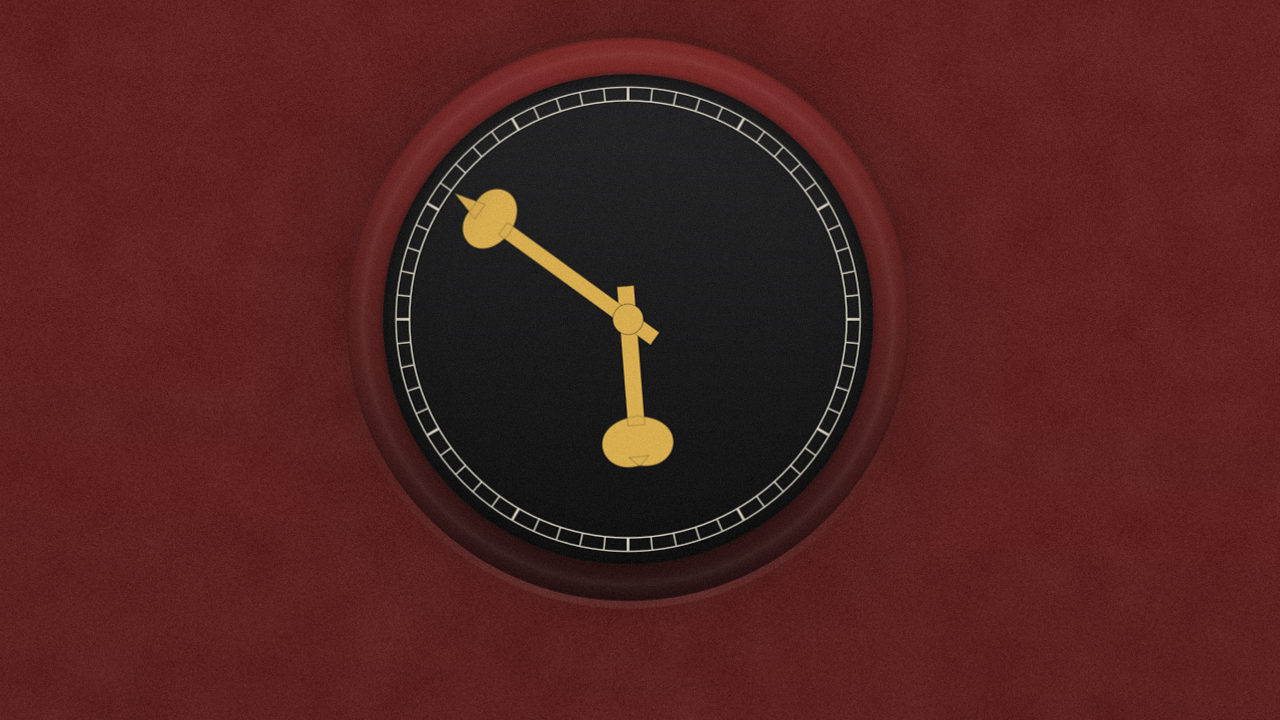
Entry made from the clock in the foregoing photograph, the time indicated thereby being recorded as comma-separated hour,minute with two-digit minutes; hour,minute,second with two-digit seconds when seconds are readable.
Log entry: 5,51
